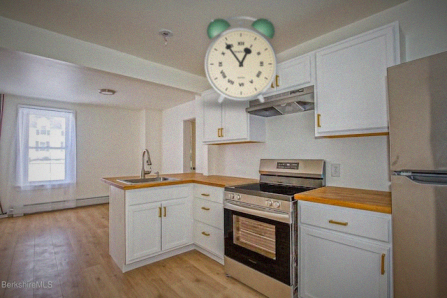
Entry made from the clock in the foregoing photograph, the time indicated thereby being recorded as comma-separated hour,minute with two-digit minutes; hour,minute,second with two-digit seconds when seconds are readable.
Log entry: 12,54
